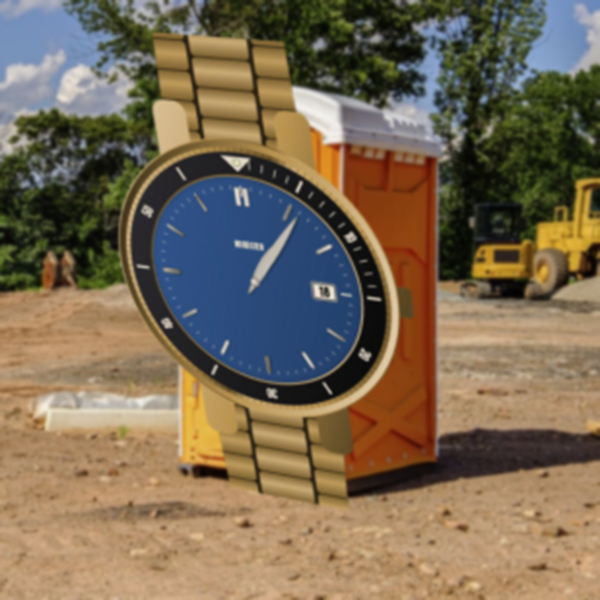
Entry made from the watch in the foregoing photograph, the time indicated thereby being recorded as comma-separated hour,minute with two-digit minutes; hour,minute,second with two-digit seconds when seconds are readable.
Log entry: 1,06
